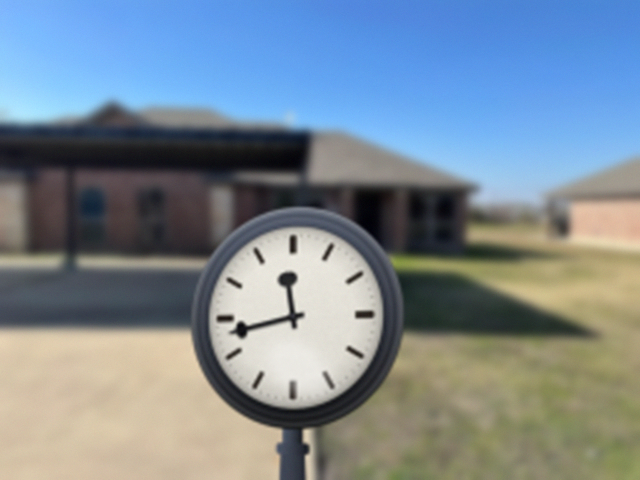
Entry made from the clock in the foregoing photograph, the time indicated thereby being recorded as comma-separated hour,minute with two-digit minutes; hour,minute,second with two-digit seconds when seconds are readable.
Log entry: 11,43
